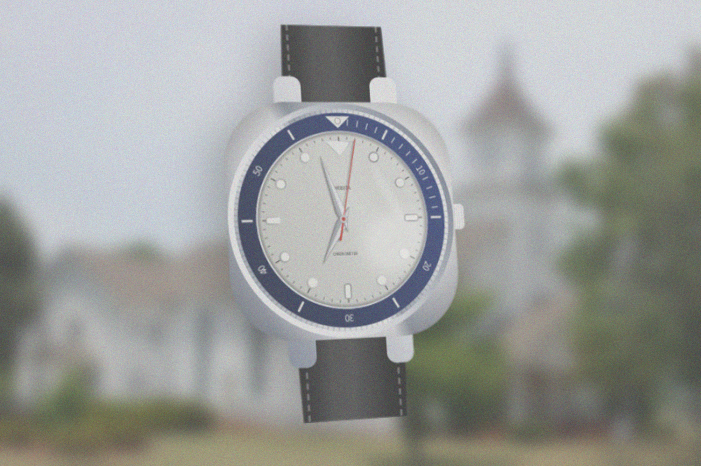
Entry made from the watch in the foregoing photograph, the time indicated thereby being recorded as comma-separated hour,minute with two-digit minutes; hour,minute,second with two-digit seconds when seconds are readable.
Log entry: 6,57,02
